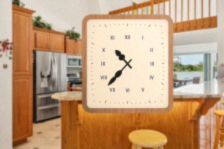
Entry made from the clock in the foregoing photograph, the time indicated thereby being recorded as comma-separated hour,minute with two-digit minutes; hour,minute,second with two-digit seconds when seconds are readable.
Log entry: 10,37
